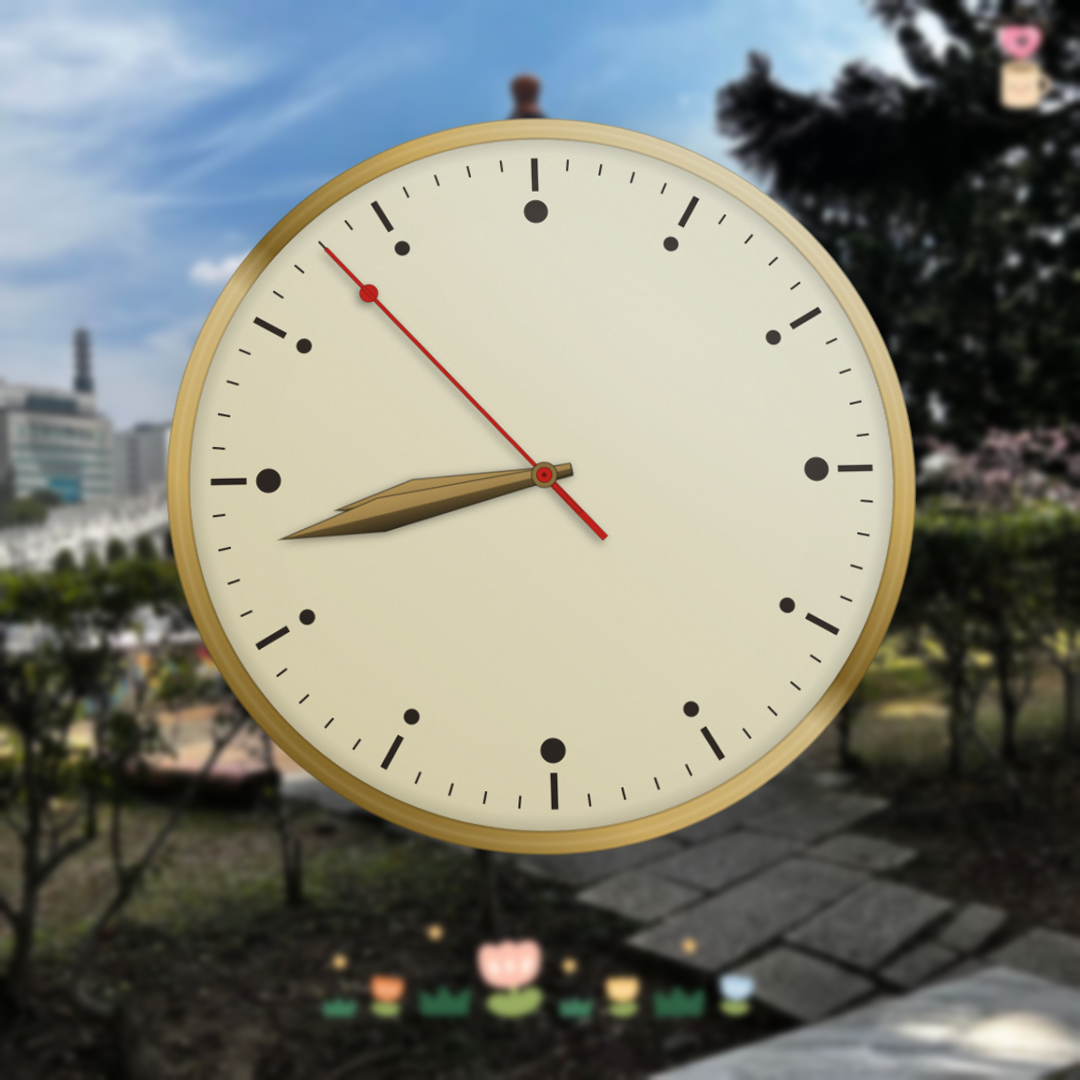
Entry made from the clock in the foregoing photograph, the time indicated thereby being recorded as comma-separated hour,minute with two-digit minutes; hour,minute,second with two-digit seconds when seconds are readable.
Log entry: 8,42,53
